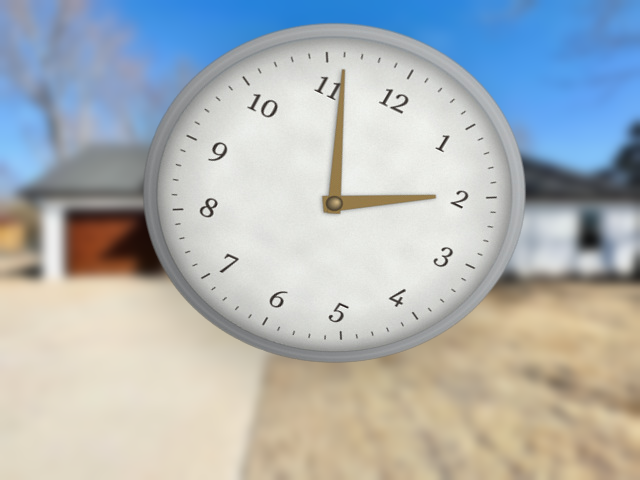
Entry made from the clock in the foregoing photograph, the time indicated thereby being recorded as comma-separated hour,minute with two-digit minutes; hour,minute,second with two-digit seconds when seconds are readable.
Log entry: 1,56
